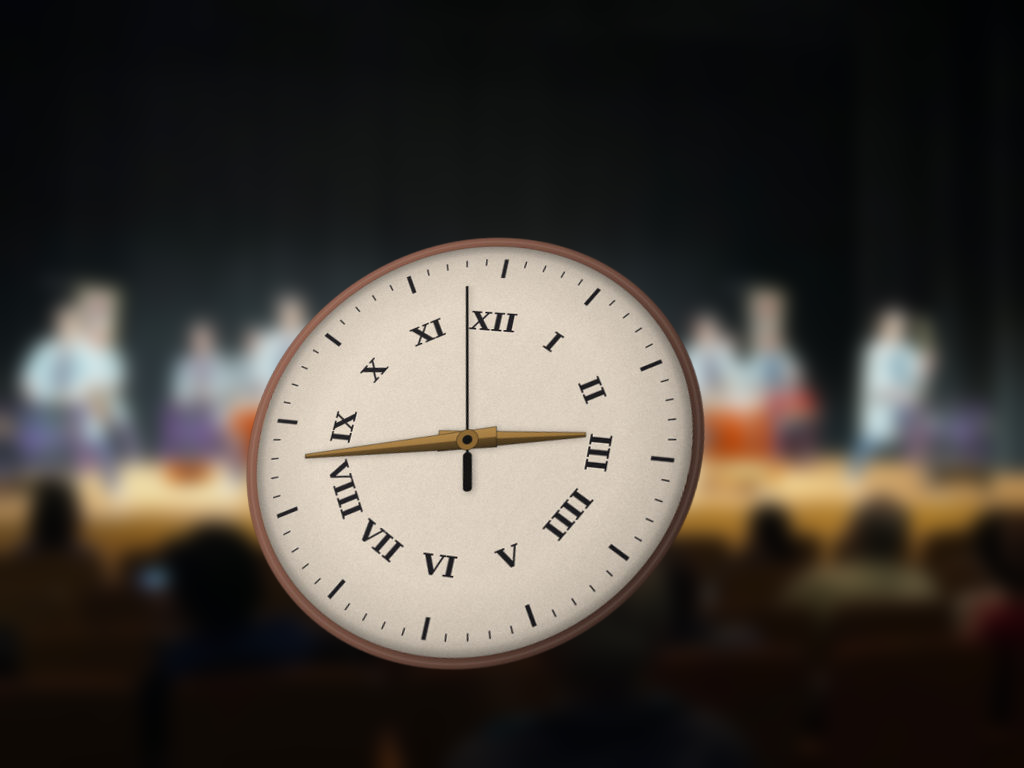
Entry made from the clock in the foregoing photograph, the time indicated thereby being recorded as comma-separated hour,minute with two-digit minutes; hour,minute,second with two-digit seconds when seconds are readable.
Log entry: 2,42,58
